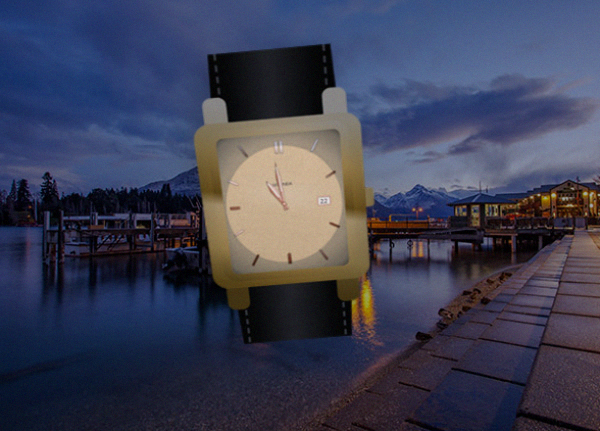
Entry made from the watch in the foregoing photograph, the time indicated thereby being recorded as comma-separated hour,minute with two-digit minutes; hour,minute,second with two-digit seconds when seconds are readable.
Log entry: 10,59
